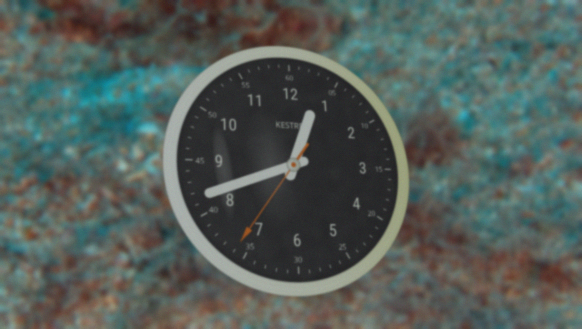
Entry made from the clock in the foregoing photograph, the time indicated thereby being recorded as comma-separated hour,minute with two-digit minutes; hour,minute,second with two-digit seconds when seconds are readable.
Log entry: 12,41,36
